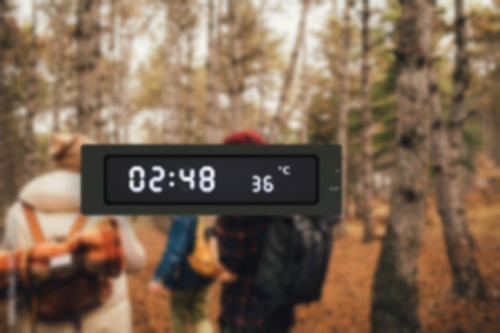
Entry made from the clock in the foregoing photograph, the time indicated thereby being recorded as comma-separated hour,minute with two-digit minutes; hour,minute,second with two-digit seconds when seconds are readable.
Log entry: 2,48
